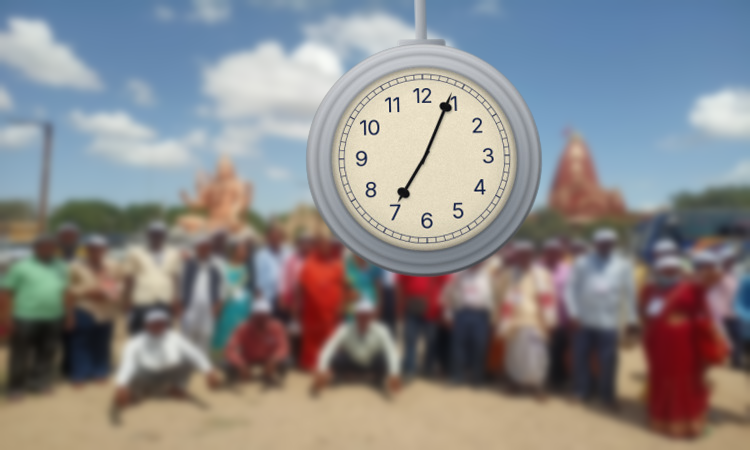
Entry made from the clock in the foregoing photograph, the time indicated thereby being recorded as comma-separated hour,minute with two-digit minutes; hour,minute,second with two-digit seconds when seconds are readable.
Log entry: 7,04
